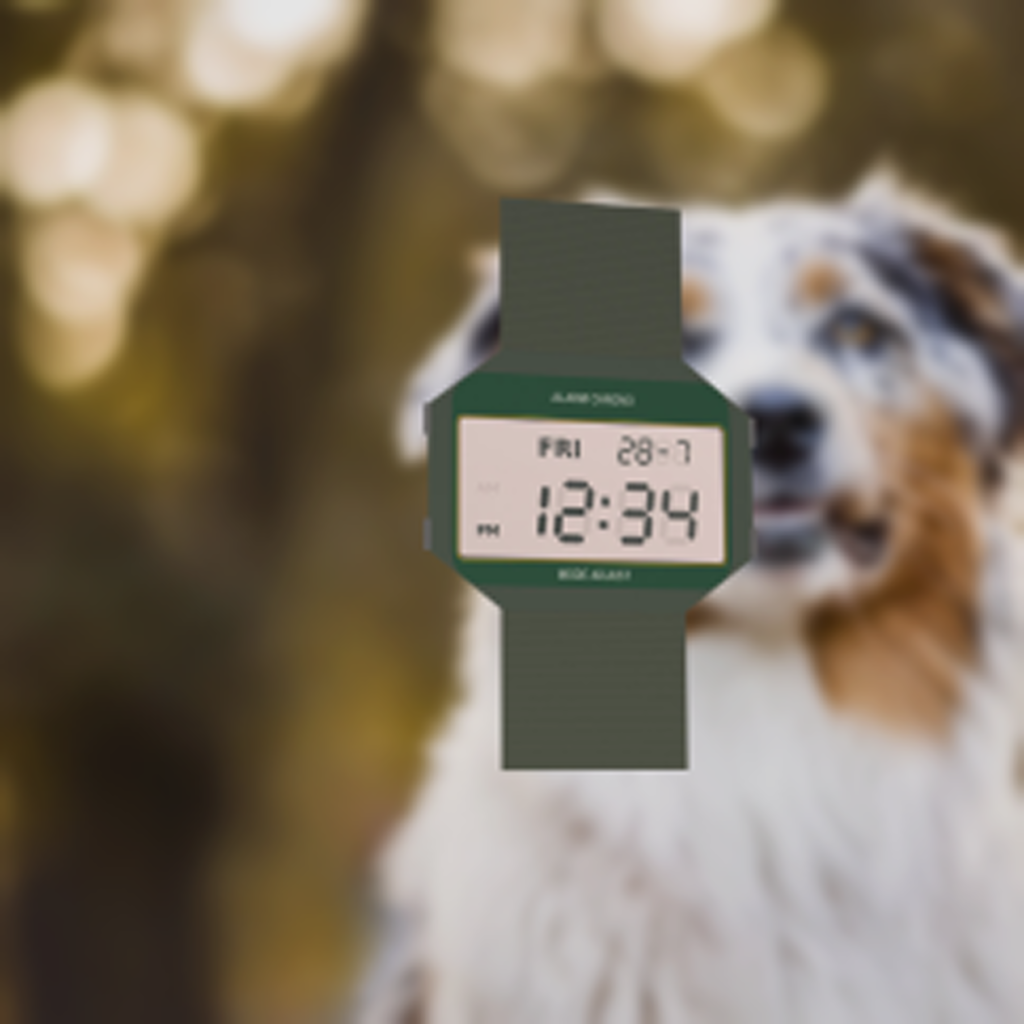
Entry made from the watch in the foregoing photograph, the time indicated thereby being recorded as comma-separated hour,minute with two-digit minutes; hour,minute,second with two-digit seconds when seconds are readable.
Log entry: 12,34
